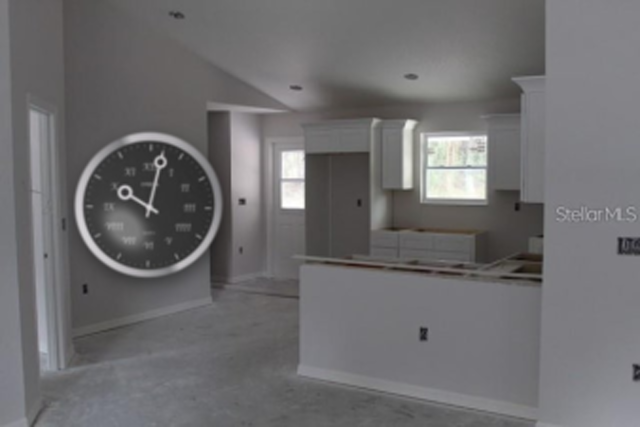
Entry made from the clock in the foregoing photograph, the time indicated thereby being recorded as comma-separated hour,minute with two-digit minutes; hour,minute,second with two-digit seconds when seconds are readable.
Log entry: 10,02
